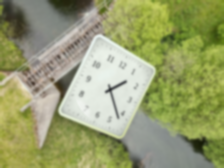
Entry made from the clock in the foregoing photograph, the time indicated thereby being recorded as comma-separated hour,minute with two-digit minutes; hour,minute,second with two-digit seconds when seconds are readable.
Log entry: 1,22
